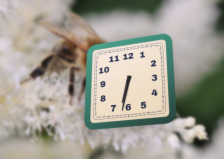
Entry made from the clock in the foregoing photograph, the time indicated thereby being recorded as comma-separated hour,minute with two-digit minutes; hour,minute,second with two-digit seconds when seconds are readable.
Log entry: 6,32
